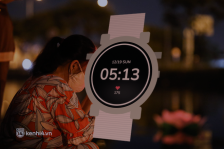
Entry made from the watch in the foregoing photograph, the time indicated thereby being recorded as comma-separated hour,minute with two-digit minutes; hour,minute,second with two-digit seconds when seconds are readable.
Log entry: 5,13
